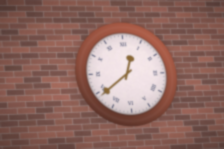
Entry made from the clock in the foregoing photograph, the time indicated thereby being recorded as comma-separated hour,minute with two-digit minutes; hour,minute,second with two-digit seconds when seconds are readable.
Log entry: 12,39
